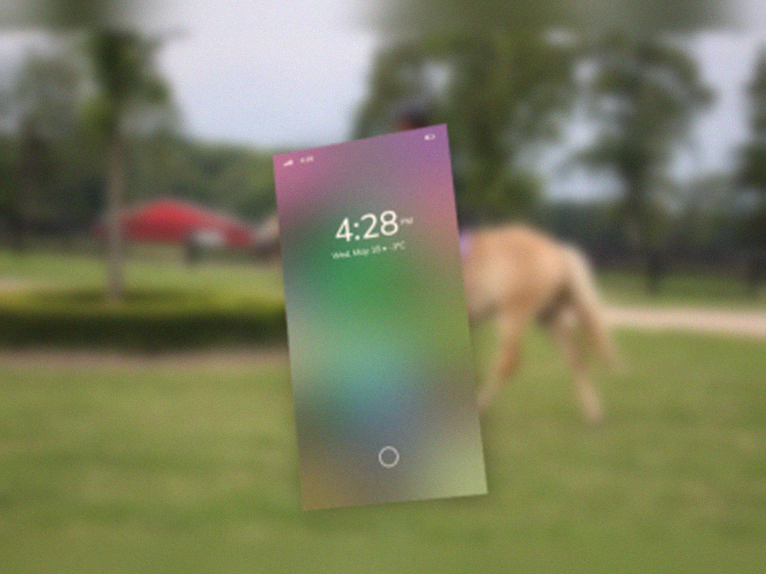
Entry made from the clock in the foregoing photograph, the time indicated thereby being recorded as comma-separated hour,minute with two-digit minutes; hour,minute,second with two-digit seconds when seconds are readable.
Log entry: 4,28
